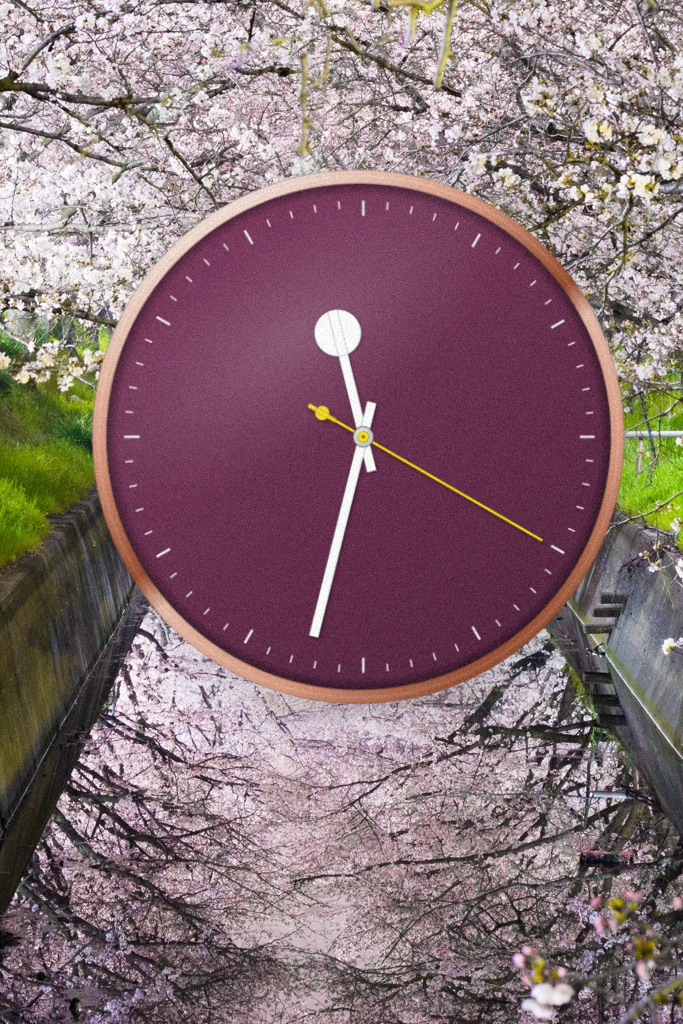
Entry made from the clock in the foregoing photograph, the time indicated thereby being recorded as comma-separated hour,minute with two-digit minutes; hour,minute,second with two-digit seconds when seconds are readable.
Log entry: 11,32,20
